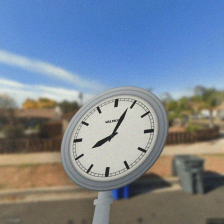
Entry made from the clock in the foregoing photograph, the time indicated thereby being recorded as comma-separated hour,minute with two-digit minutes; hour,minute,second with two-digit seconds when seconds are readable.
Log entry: 8,04
